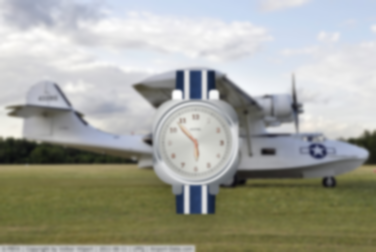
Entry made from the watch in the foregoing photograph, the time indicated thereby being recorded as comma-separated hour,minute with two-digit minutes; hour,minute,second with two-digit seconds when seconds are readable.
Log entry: 5,53
